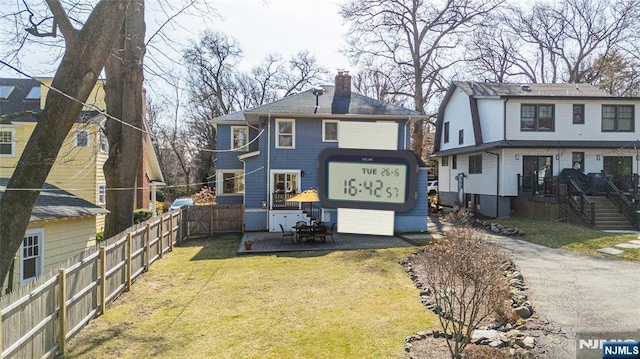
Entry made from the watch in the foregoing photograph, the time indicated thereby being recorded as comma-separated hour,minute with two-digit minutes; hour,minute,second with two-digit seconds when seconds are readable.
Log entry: 16,42,57
